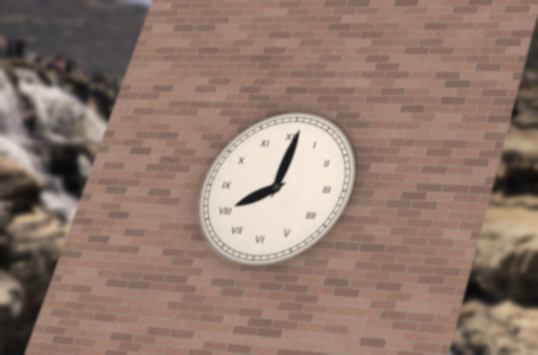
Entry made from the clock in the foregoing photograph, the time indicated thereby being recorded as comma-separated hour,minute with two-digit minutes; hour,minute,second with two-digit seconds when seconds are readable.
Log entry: 8,01
